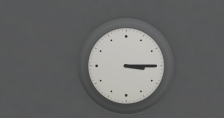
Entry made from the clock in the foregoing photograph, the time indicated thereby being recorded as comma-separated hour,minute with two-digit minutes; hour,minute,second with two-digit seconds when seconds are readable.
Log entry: 3,15
